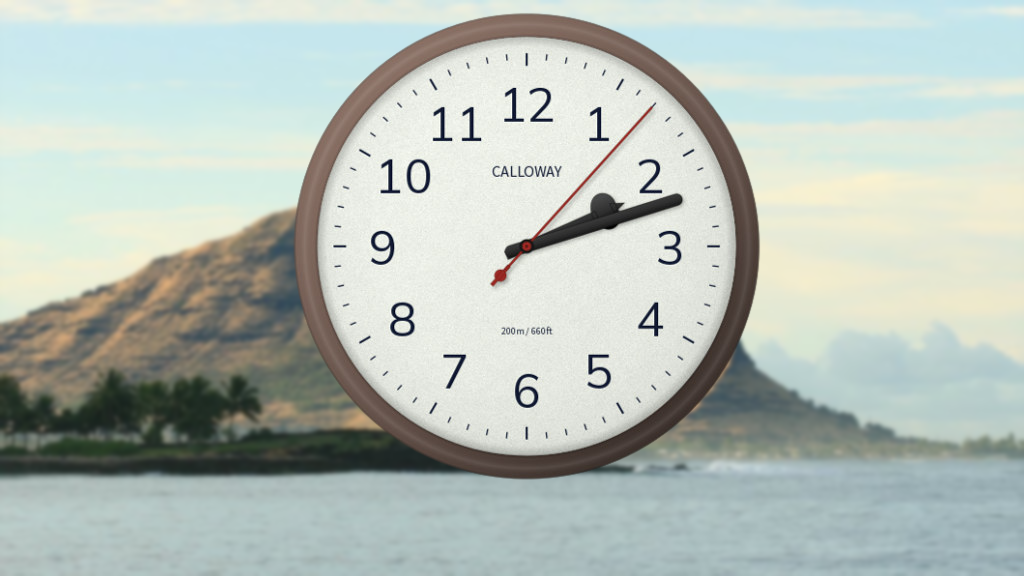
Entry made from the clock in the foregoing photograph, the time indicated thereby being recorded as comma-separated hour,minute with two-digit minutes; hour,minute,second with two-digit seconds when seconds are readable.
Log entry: 2,12,07
